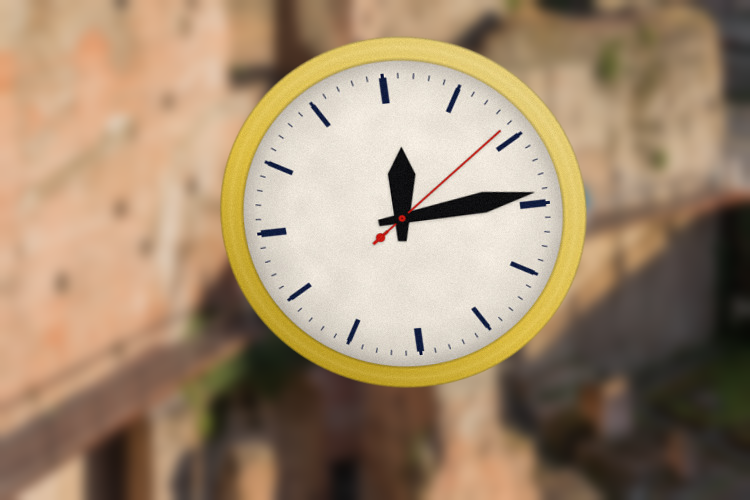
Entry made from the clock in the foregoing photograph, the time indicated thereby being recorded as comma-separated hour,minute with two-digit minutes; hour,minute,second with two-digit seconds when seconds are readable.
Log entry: 12,14,09
